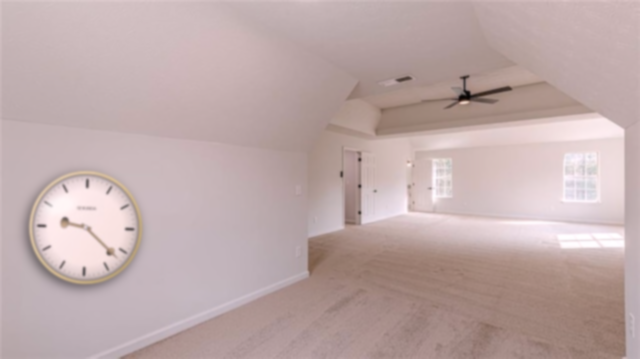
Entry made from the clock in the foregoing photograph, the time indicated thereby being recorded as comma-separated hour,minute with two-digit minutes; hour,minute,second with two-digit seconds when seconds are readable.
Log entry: 9,22
